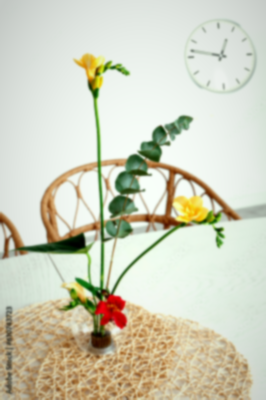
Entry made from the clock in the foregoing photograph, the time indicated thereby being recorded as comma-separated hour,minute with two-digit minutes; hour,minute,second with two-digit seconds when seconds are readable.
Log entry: 12,47
